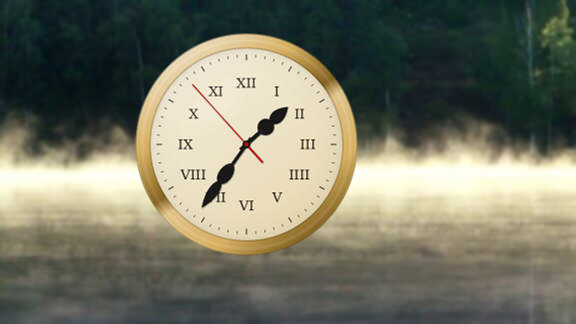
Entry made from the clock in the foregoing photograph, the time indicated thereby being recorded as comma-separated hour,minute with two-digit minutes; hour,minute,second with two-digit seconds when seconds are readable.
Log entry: 1,35,53
